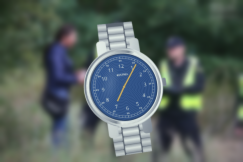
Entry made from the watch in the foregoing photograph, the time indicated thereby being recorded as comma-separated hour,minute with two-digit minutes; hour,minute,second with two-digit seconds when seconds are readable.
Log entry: 7,06
